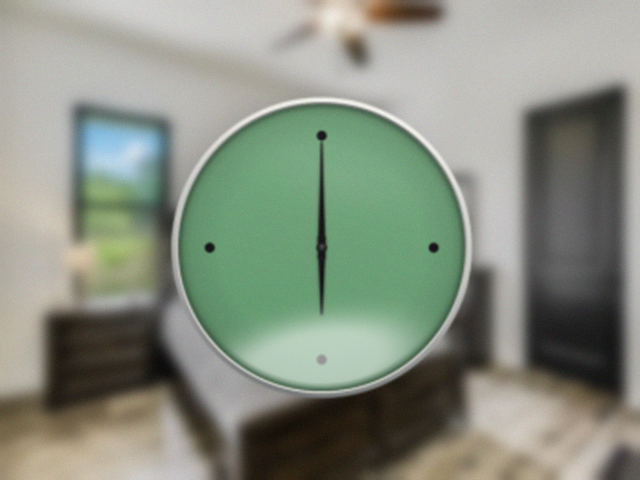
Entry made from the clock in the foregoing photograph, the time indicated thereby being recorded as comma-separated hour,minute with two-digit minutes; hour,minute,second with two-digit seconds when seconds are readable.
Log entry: 6,00
